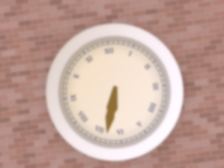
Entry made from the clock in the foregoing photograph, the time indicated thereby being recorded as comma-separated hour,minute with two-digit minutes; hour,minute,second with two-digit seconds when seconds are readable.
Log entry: 6,33
